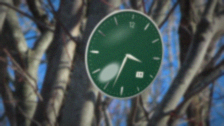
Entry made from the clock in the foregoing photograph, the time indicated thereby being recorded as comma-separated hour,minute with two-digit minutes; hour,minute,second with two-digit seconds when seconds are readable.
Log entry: 3,33
